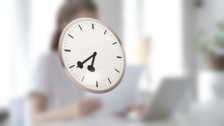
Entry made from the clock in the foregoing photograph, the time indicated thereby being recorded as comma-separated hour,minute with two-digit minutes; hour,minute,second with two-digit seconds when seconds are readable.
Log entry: 6,39
